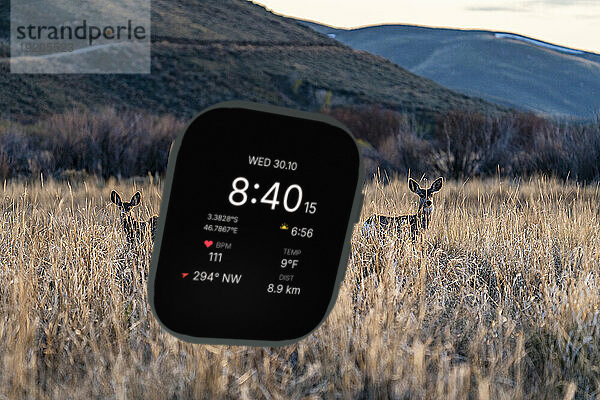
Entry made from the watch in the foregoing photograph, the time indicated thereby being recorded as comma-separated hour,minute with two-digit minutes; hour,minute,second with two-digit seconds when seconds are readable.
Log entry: 8,40,15
